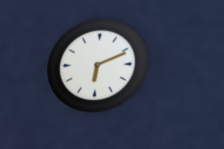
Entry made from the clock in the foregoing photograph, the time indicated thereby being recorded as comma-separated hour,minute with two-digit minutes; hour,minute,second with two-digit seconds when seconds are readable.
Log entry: 6,11
